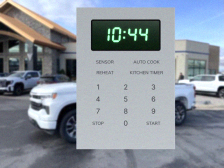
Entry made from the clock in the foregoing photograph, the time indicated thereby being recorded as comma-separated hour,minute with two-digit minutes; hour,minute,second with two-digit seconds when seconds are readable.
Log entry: 10,44
